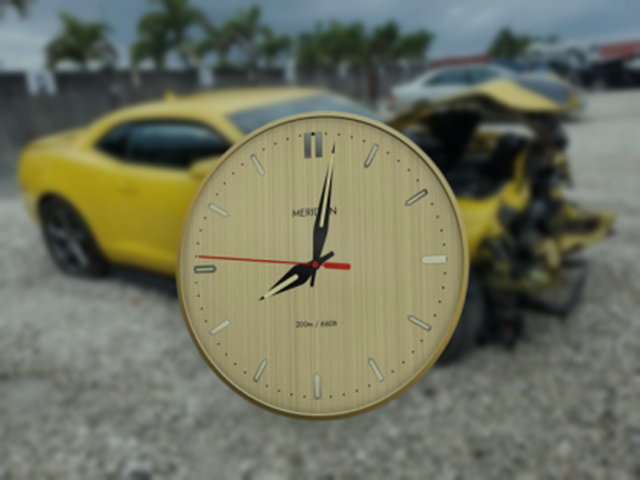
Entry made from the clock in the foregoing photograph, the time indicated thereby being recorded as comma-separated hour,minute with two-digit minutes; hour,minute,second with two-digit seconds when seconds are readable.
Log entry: 8,01,46
